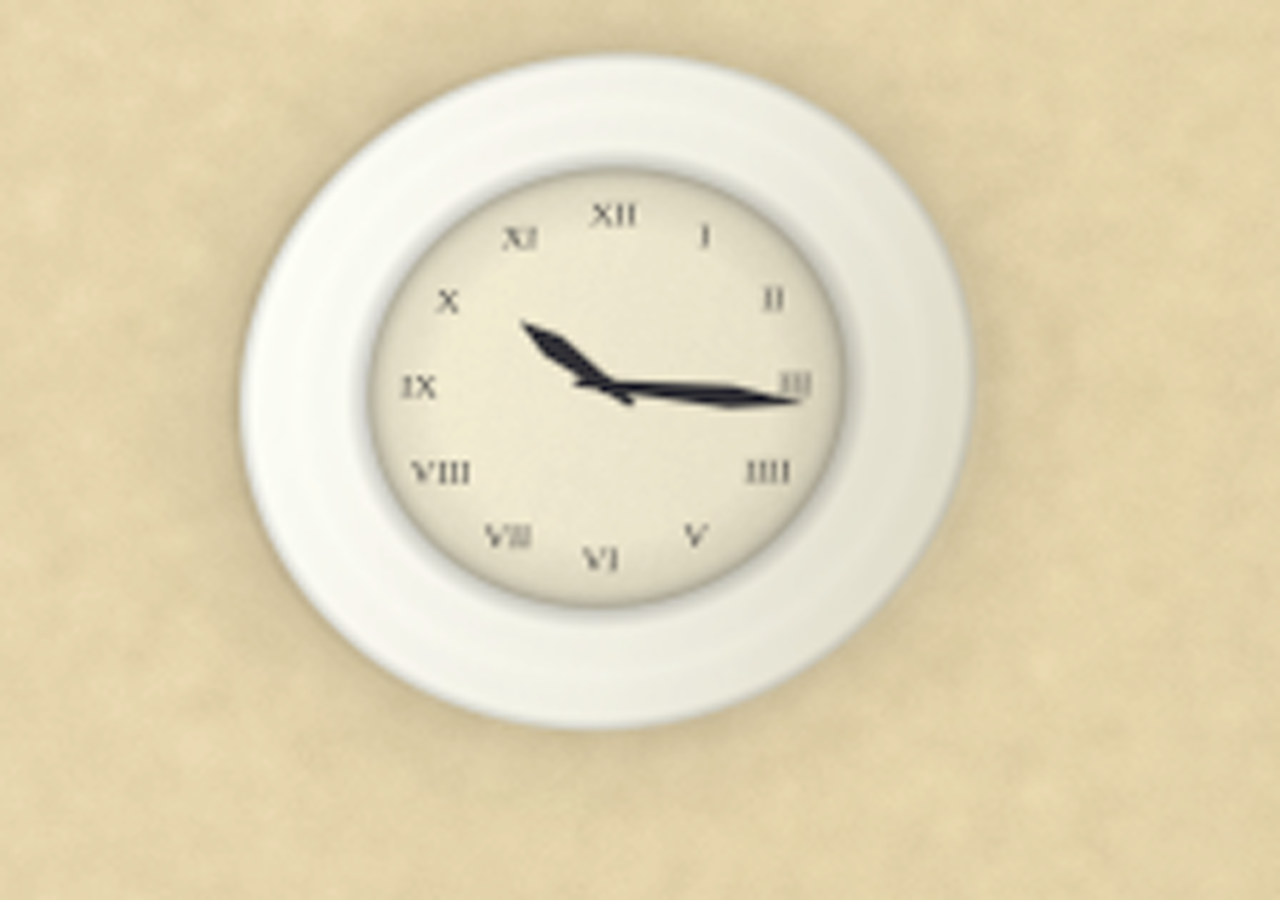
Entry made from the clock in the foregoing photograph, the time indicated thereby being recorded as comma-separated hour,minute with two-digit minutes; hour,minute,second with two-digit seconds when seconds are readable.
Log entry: 10,16
